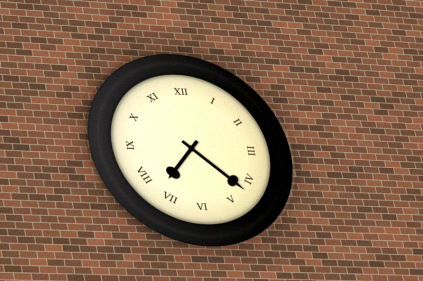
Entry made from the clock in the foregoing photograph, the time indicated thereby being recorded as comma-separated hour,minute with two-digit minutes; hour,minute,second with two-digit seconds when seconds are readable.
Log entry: 7,22
